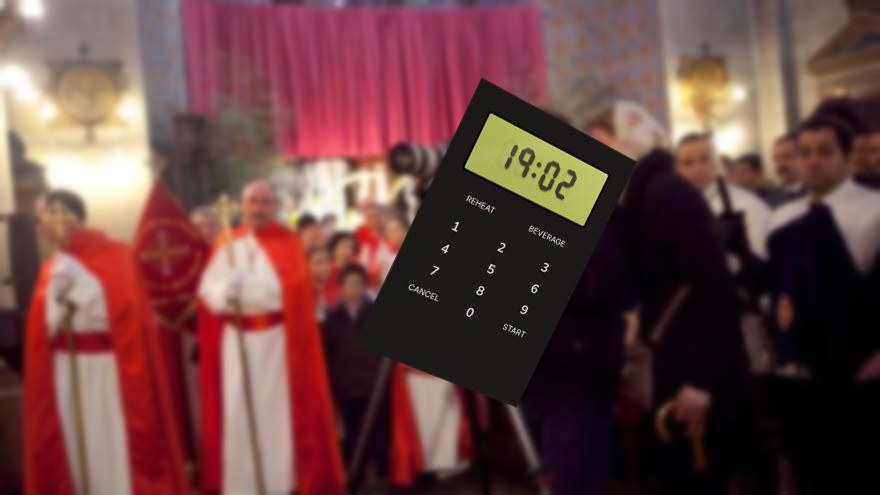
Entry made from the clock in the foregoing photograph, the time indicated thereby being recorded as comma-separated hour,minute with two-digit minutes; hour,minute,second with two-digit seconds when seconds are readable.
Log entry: 19,02
